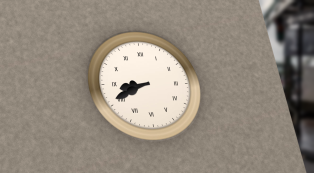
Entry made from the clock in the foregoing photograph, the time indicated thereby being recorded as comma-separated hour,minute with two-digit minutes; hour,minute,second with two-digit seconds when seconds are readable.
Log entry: 8,41
